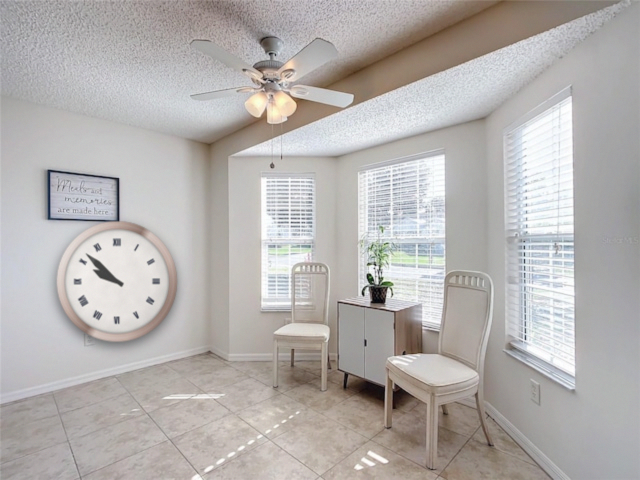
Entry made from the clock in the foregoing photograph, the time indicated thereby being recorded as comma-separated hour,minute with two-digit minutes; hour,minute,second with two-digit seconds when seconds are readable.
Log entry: 9,52
